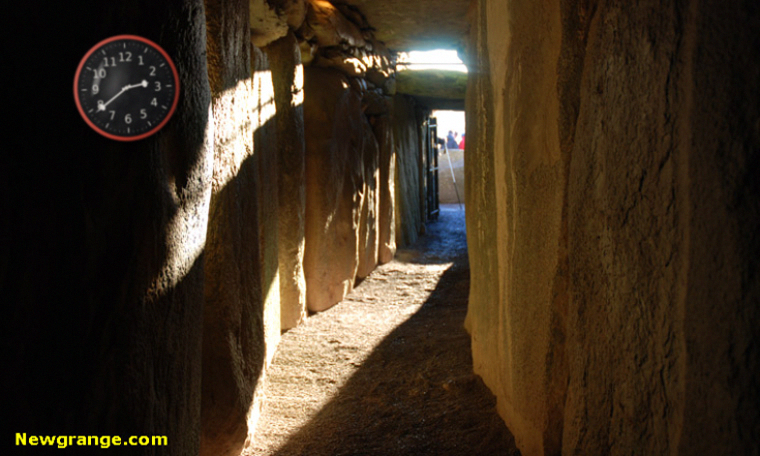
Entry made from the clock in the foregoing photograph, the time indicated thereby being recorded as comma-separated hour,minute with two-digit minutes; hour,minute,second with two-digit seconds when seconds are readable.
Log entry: 2,39
